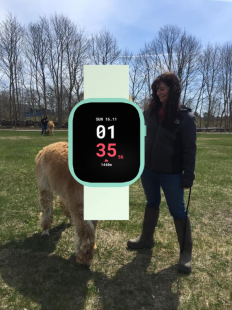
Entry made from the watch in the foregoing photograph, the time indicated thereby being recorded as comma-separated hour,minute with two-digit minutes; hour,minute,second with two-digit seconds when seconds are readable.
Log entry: 1,35
